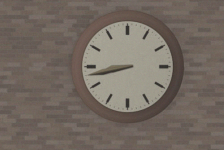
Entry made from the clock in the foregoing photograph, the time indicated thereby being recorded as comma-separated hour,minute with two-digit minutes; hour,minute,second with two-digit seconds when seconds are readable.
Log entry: 8,43
